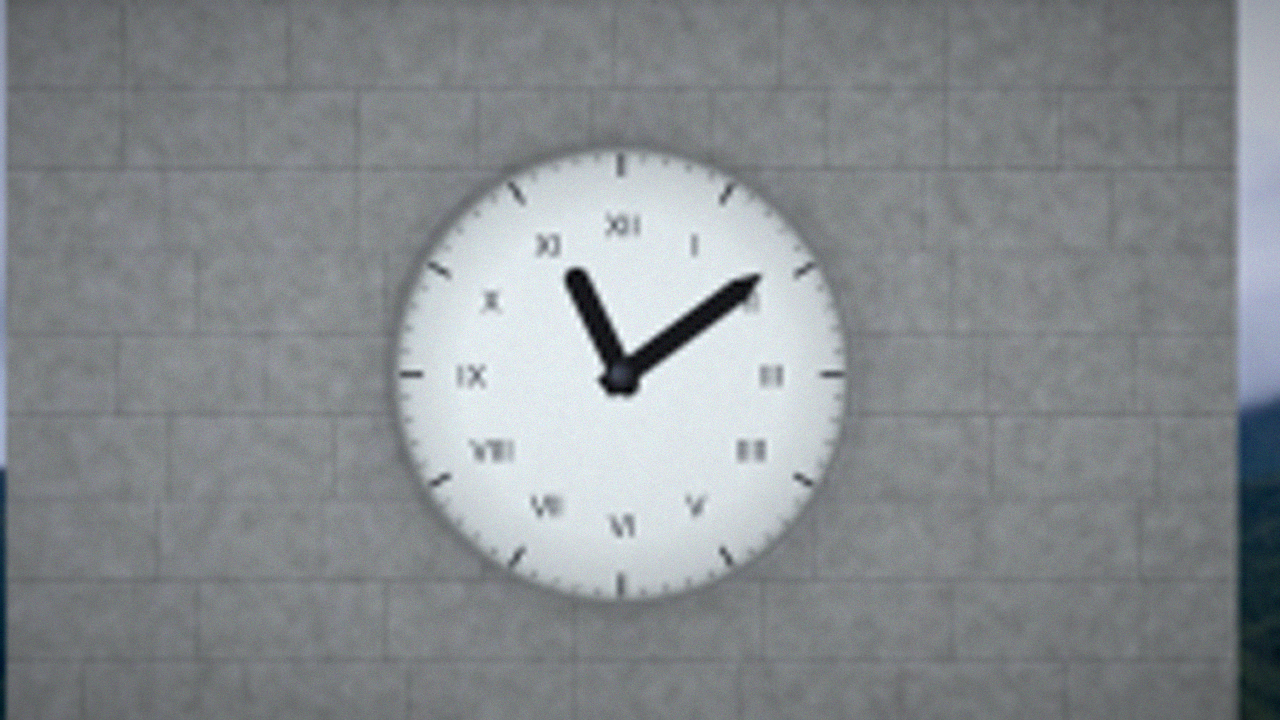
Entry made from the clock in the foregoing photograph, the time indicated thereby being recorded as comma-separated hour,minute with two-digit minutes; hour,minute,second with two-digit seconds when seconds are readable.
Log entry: 11,09
